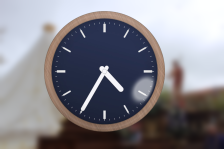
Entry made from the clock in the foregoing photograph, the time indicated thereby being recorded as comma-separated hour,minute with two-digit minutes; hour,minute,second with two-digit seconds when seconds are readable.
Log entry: 4,35
